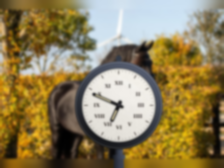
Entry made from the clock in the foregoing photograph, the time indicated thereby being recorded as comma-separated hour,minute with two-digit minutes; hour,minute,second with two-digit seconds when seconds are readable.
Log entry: 6,49
